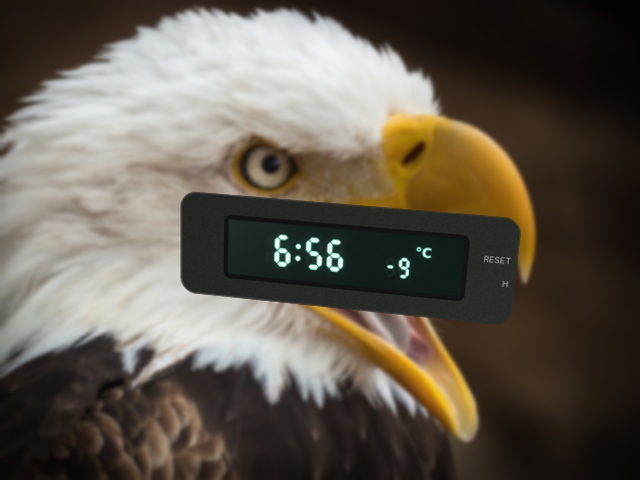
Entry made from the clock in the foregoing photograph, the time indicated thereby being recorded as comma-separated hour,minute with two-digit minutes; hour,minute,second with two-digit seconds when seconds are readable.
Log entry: 6,56
